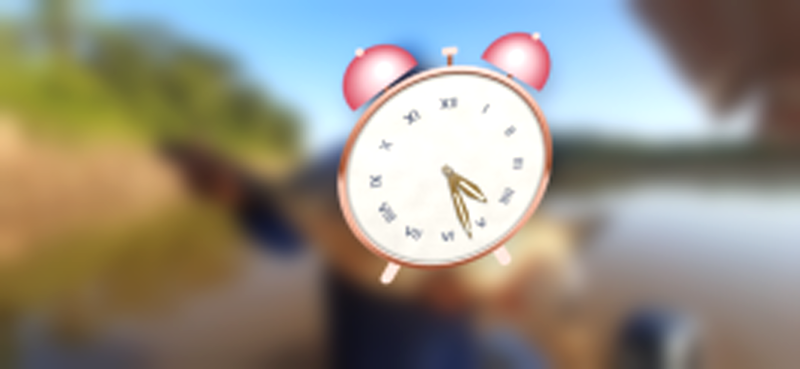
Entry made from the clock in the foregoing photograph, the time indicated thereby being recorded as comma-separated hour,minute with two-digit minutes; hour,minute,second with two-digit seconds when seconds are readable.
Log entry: 4,27
